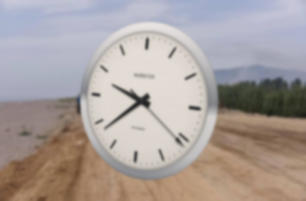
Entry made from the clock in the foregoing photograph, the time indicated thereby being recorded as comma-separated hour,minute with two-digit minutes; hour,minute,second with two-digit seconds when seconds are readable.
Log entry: 9,38,21
